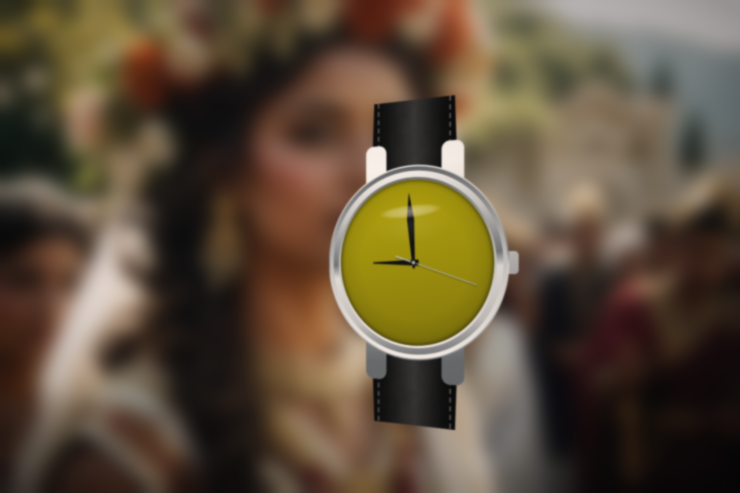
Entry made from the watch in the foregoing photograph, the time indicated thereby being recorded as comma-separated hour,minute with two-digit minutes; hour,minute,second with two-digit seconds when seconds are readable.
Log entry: 8,59,18
